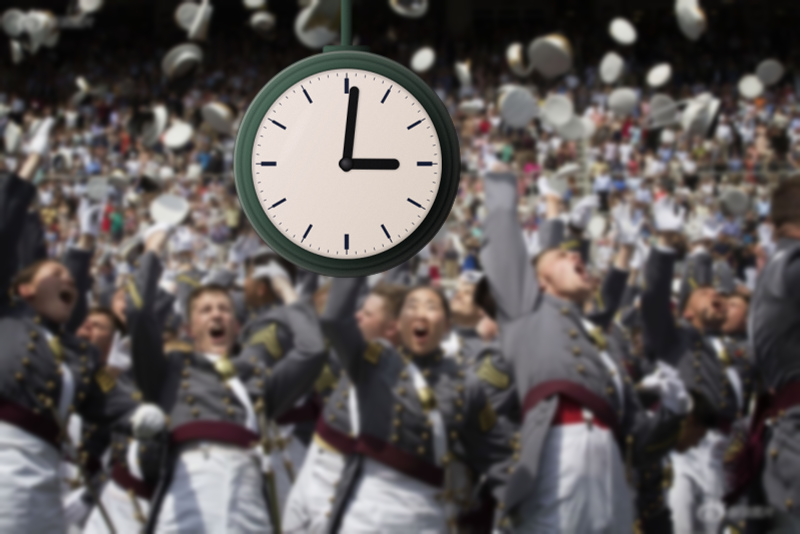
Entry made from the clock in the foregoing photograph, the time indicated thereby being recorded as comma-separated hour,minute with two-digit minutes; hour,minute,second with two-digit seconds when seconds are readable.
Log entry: 3,01
